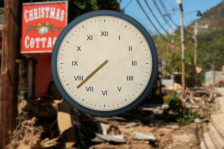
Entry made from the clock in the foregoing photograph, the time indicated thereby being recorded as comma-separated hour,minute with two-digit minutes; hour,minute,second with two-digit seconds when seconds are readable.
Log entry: 7,38
